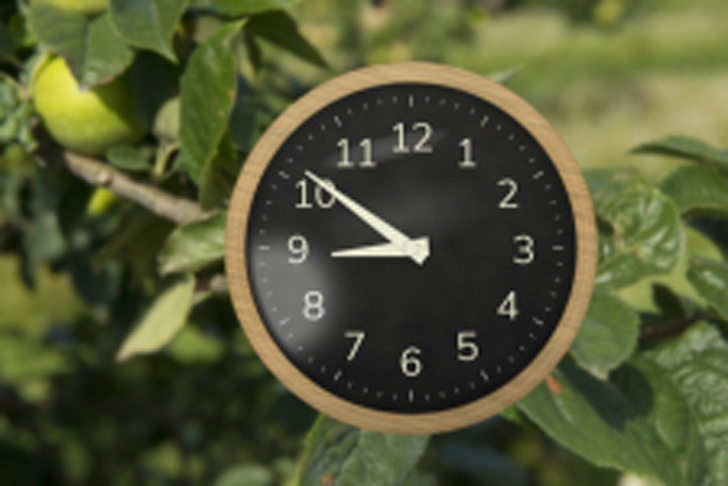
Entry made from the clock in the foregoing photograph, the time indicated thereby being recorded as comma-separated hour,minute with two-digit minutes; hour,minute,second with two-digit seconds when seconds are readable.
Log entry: 8,51
